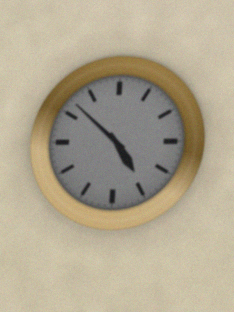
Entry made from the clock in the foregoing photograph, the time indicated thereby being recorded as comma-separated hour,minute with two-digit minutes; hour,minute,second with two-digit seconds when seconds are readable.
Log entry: 4,52
